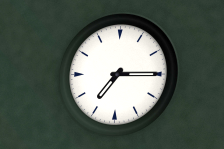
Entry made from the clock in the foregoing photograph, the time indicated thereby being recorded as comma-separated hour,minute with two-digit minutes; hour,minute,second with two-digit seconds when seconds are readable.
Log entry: 7,15
